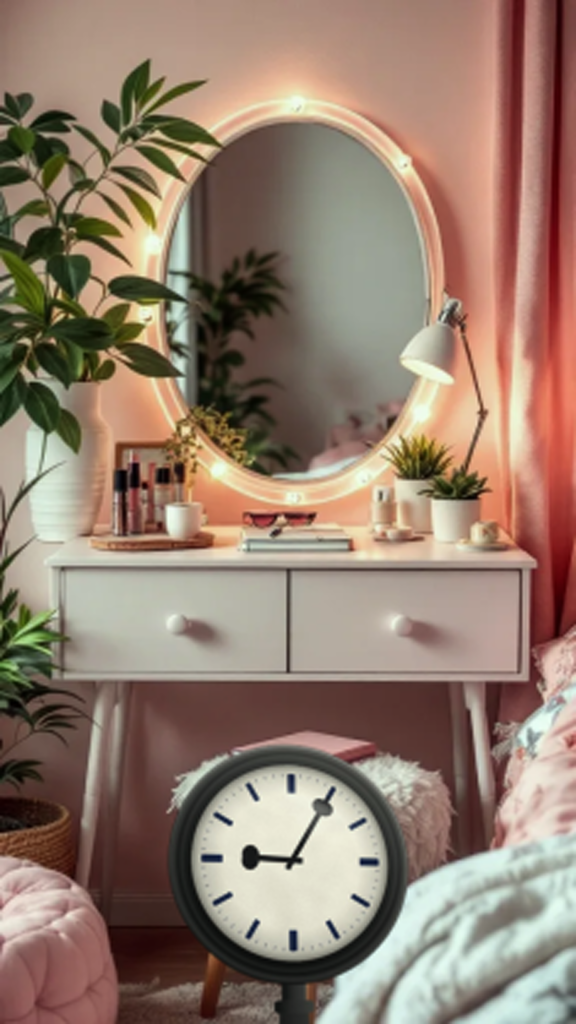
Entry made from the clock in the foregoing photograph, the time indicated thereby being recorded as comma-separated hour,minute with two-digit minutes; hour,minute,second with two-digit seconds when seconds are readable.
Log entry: 9,05
